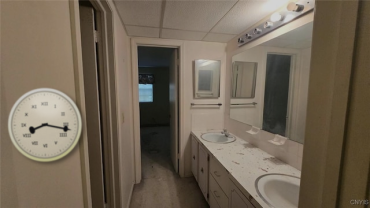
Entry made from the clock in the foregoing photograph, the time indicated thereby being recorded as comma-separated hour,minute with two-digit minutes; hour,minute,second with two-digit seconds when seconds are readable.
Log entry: 8,17
